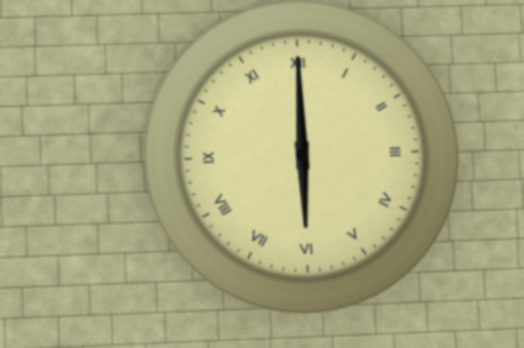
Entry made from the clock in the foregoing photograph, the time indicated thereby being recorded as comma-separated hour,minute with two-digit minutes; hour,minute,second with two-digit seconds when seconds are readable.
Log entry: 6,00
